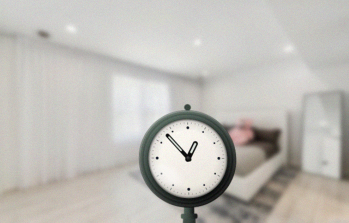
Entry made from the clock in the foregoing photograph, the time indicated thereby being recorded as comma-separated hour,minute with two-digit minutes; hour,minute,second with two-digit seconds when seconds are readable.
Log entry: 12,53
